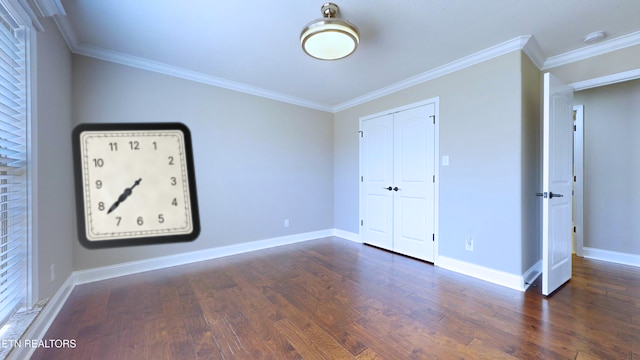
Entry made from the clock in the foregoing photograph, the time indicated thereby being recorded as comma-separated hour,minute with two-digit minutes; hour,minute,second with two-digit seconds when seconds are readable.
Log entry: 7,38
